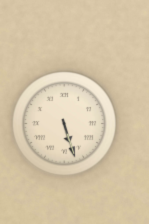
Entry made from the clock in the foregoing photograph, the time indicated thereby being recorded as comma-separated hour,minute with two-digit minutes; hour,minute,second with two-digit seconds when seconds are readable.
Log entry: 5,27
